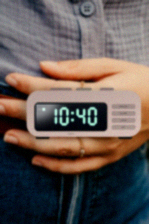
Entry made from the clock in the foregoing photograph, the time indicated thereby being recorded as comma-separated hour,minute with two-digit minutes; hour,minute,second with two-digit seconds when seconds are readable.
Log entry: 10,40
